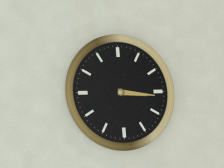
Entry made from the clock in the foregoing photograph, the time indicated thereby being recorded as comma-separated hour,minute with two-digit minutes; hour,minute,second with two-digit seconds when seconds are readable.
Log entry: 3,16
